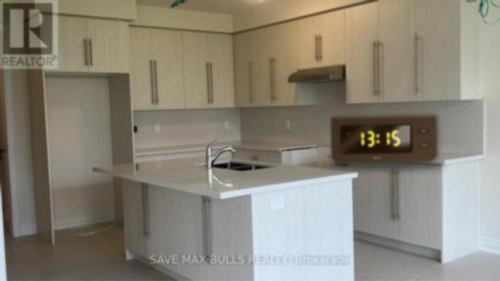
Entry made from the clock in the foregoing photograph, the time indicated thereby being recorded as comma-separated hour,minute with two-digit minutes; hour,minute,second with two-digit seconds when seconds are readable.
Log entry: 13,15
